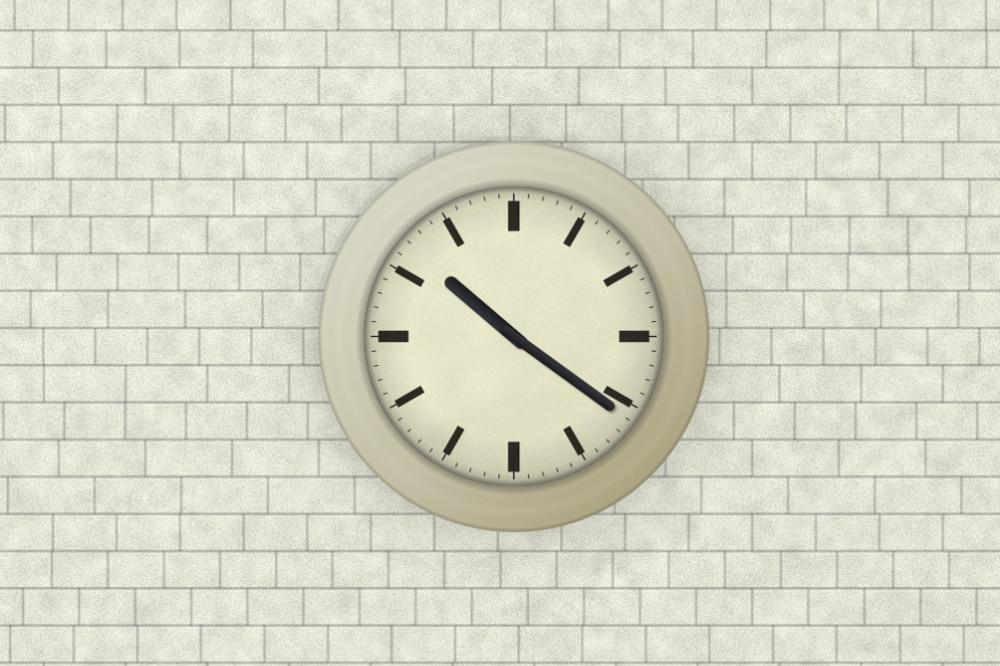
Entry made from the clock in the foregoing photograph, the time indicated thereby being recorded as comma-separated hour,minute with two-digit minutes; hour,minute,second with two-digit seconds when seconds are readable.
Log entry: 10,21
